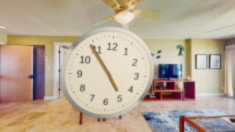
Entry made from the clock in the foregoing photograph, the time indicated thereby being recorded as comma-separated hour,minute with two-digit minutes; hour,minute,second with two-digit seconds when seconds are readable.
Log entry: 4,54
